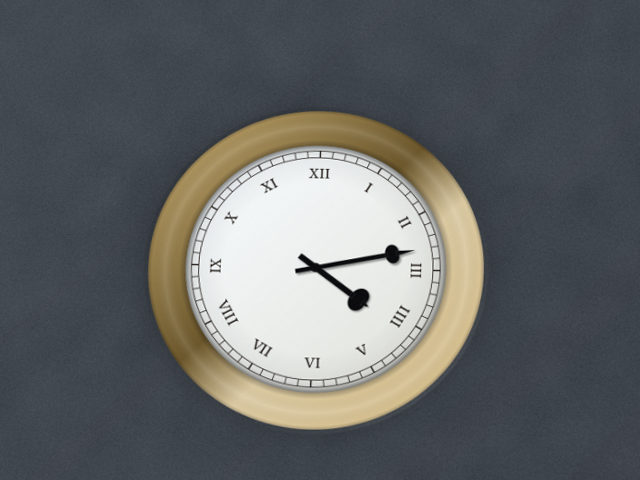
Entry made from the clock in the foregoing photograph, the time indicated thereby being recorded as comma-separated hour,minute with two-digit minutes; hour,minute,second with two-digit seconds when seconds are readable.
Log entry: 4,13
